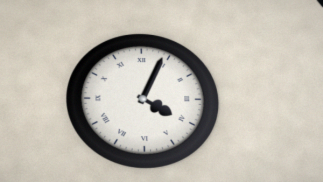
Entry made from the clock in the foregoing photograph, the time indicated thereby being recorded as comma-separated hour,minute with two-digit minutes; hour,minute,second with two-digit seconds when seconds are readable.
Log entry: 4,04
